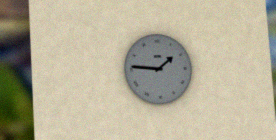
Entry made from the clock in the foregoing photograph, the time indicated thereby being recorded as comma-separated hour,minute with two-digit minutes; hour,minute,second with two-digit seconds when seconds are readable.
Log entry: 1,46
